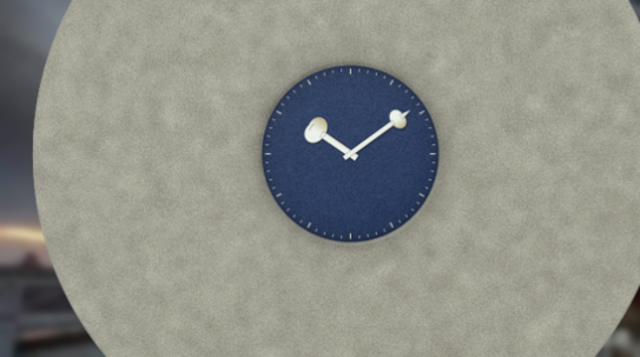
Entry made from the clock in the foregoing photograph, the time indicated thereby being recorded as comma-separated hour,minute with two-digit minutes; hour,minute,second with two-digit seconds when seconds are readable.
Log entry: 10,09
